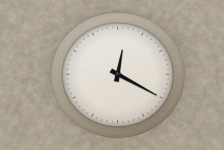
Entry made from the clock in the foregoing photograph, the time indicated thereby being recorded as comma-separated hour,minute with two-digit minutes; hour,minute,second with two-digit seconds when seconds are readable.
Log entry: 12,20
